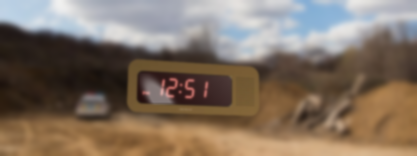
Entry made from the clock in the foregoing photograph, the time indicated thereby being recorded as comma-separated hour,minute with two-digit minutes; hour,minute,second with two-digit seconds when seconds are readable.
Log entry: 12,51
